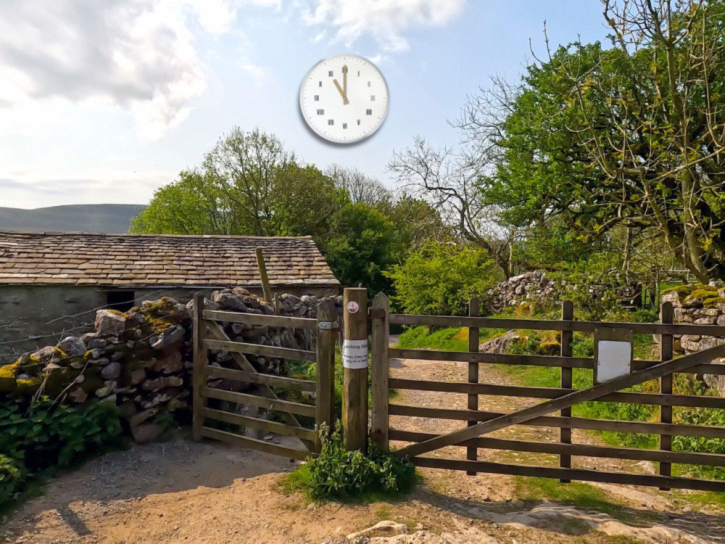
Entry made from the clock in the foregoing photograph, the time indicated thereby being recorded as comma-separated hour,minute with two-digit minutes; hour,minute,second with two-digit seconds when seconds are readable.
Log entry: 11,00
